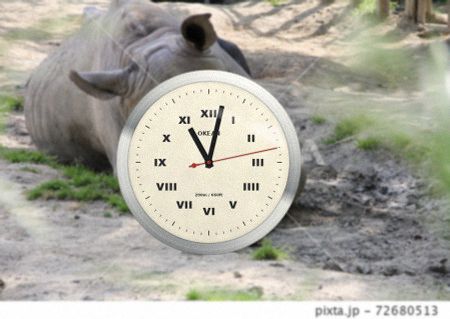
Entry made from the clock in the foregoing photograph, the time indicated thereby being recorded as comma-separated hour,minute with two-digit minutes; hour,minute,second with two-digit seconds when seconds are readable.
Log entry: 11,02,13
